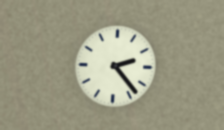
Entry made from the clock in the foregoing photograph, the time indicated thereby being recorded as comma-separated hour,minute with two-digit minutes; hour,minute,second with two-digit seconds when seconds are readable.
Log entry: 2,23
